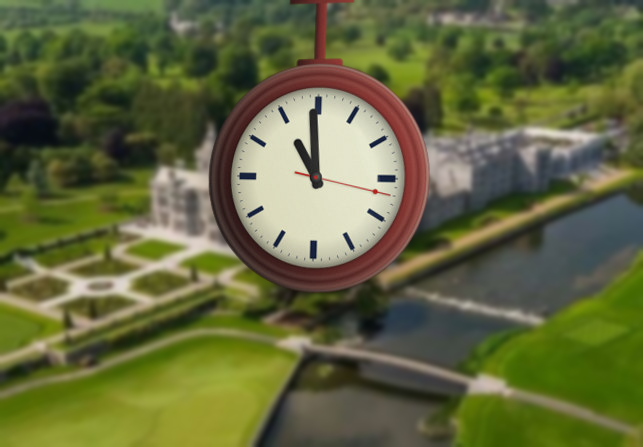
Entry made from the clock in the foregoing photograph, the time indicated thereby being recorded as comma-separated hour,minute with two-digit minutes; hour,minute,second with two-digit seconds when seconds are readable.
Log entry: 10,59,17
